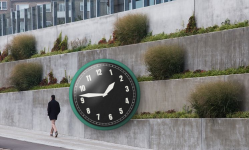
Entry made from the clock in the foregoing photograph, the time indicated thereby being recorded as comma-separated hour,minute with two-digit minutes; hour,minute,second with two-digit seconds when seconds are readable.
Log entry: 1,47
